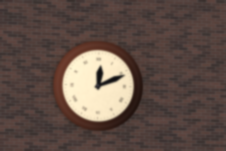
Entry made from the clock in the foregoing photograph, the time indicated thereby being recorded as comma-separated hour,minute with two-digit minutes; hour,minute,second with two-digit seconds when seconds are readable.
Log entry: 12,11
